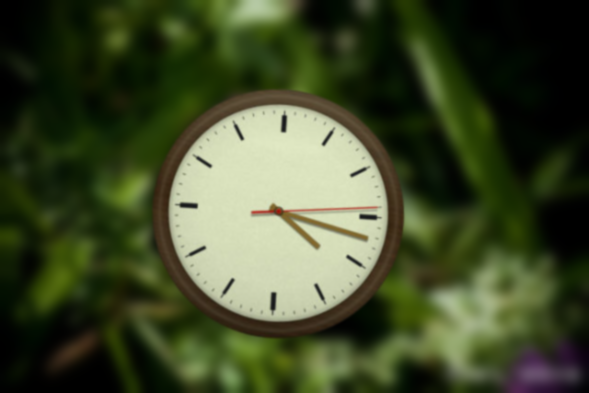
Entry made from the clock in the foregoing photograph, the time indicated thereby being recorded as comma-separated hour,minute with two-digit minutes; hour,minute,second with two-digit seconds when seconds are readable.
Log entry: 4,17,14
